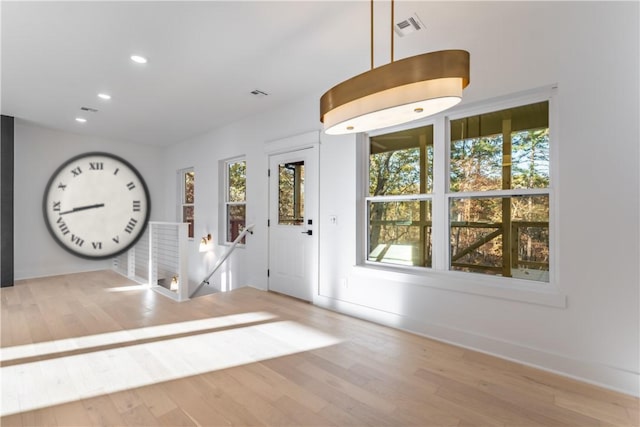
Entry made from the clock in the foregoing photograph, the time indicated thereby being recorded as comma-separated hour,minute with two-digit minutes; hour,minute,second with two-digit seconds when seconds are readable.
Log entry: 8,43
